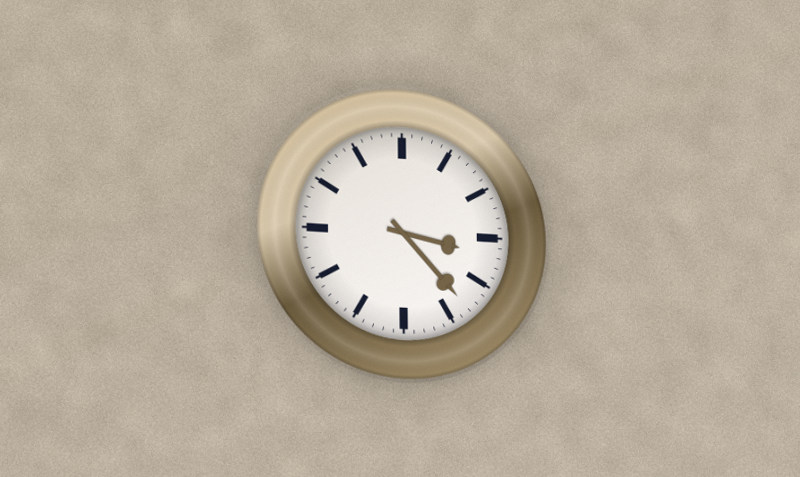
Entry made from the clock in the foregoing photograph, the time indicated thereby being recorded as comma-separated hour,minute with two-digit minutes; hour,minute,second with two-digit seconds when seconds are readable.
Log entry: 3,23
